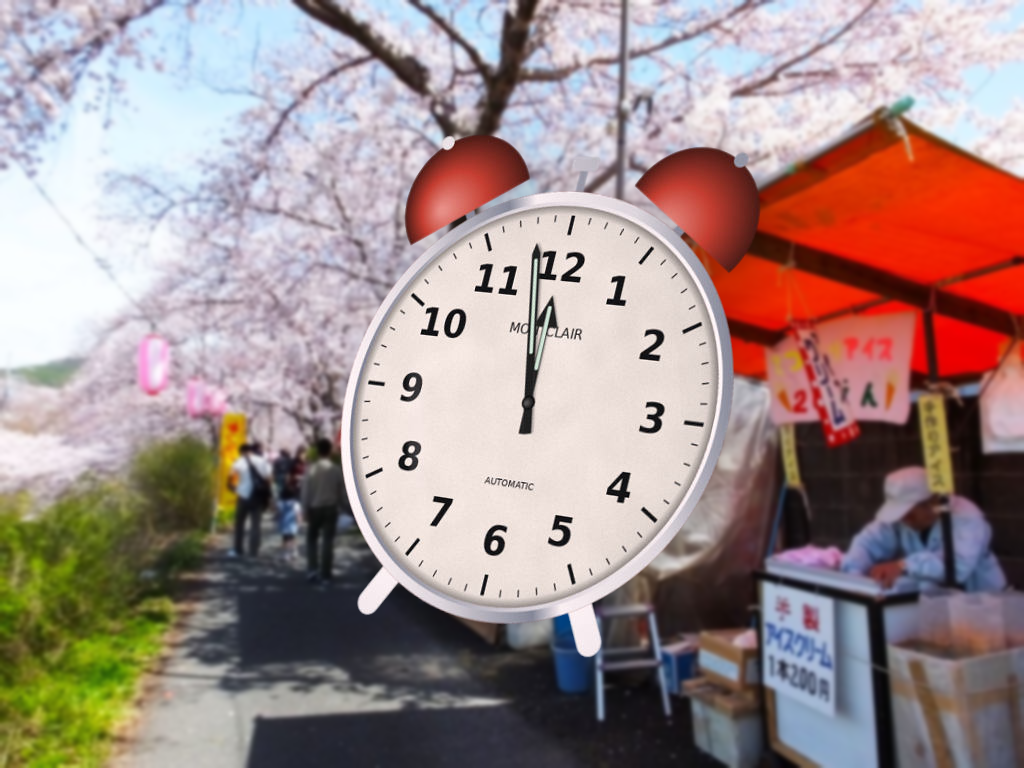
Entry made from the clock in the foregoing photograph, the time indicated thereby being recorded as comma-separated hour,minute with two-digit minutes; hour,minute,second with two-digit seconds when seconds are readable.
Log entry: 11,58
